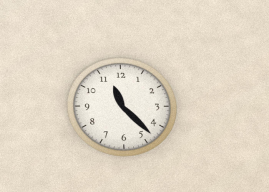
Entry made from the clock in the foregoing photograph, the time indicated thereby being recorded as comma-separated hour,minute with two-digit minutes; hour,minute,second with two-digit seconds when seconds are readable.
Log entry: 11,23
